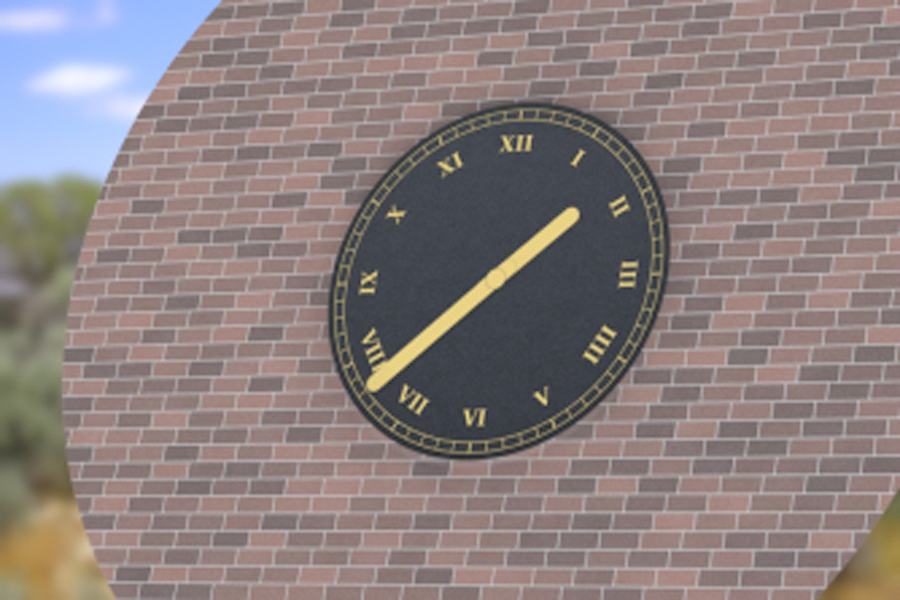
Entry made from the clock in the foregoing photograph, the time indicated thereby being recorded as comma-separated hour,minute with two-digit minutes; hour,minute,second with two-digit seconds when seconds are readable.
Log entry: 1,38
